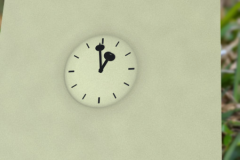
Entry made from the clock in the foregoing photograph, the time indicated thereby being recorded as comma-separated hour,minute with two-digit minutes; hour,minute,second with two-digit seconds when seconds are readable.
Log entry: 12,59
